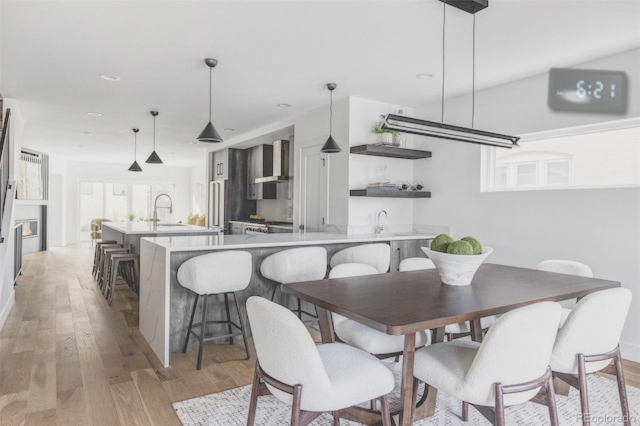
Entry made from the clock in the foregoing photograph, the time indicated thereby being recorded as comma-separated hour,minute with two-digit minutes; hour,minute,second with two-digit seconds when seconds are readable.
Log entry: 6,21
